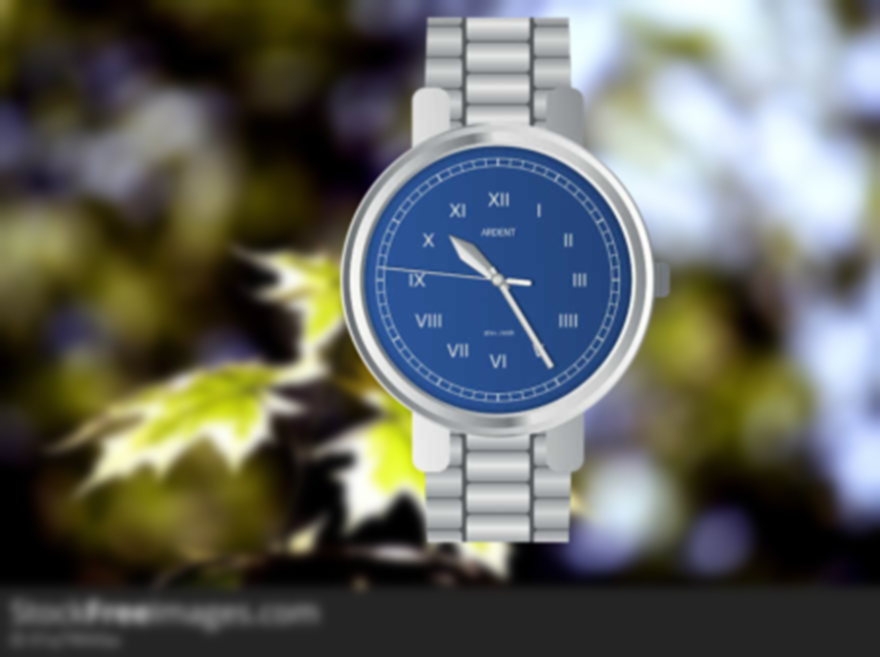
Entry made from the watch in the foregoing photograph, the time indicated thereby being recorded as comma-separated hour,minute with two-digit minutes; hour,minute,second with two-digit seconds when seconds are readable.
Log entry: 10,24,46
